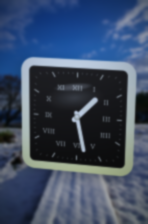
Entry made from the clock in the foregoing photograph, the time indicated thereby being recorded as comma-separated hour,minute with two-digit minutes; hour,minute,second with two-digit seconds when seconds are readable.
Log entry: 1,28
